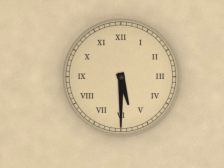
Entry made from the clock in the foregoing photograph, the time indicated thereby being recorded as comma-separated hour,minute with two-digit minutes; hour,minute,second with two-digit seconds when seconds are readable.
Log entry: 5,30
